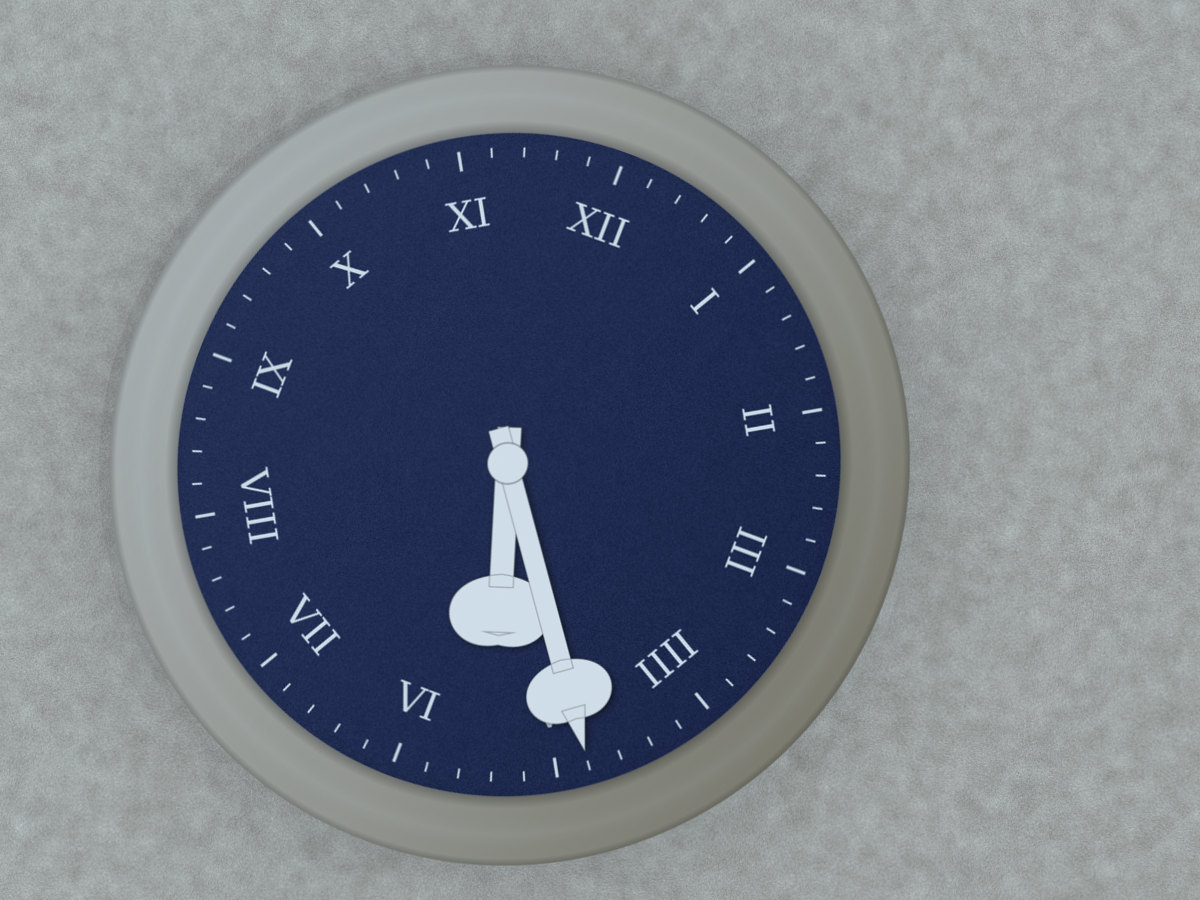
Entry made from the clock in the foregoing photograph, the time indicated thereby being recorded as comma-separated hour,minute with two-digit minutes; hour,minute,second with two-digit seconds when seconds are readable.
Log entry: 5,24
